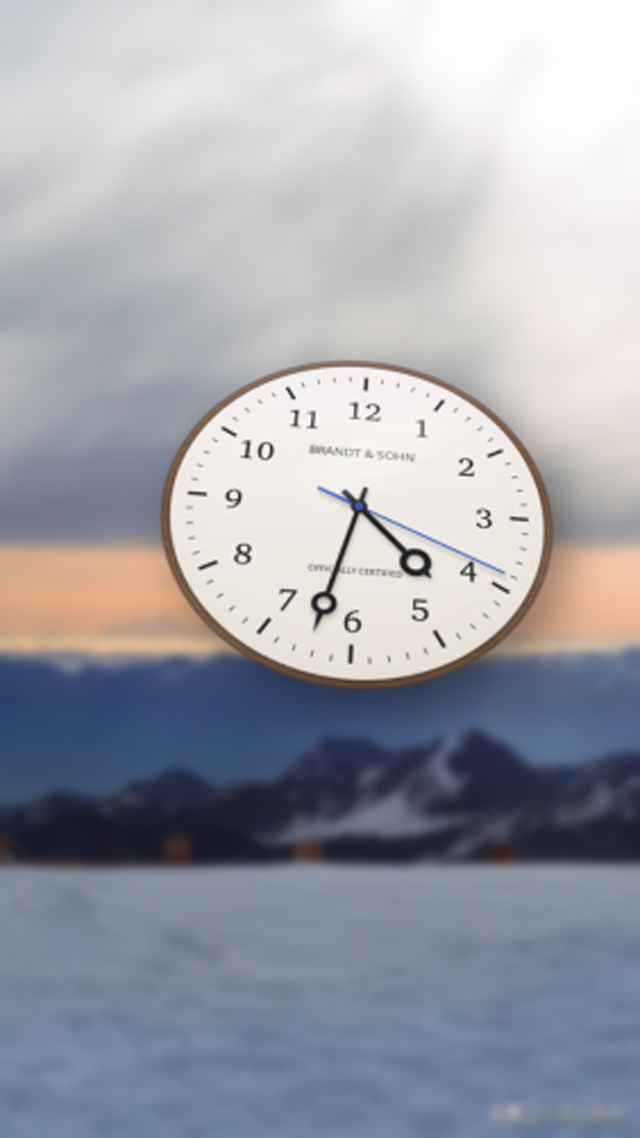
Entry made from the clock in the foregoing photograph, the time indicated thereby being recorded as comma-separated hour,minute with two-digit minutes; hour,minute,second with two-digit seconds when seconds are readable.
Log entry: 4,32,19
